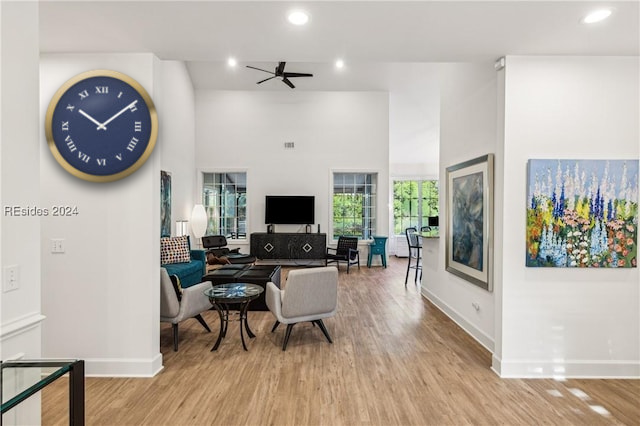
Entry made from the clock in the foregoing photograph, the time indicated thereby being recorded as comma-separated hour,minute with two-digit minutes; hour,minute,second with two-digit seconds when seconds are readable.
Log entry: 10,09
